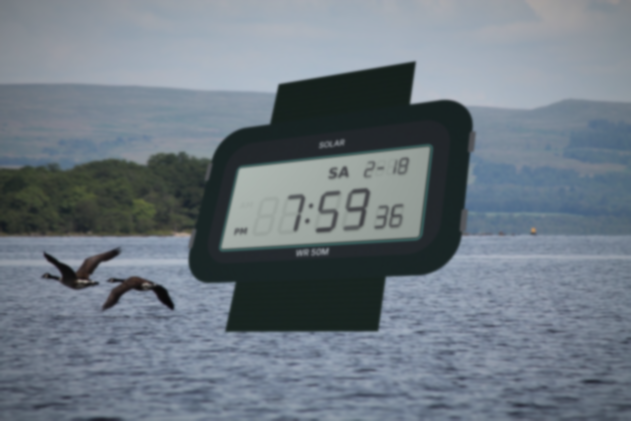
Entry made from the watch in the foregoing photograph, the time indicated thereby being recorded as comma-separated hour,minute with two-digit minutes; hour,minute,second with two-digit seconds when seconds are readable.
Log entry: 7,59,36
